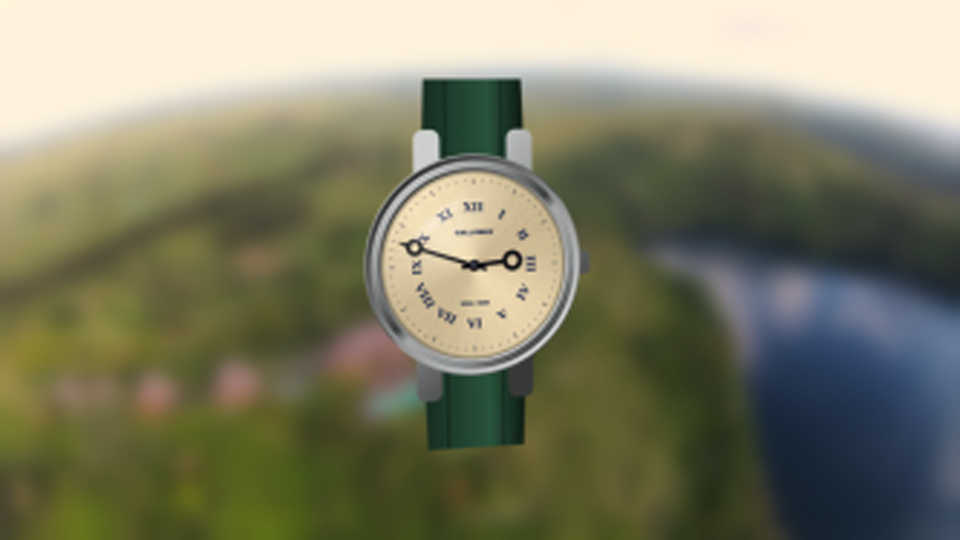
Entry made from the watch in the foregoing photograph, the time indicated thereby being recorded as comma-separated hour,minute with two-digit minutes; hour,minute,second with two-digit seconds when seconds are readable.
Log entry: 2,48
